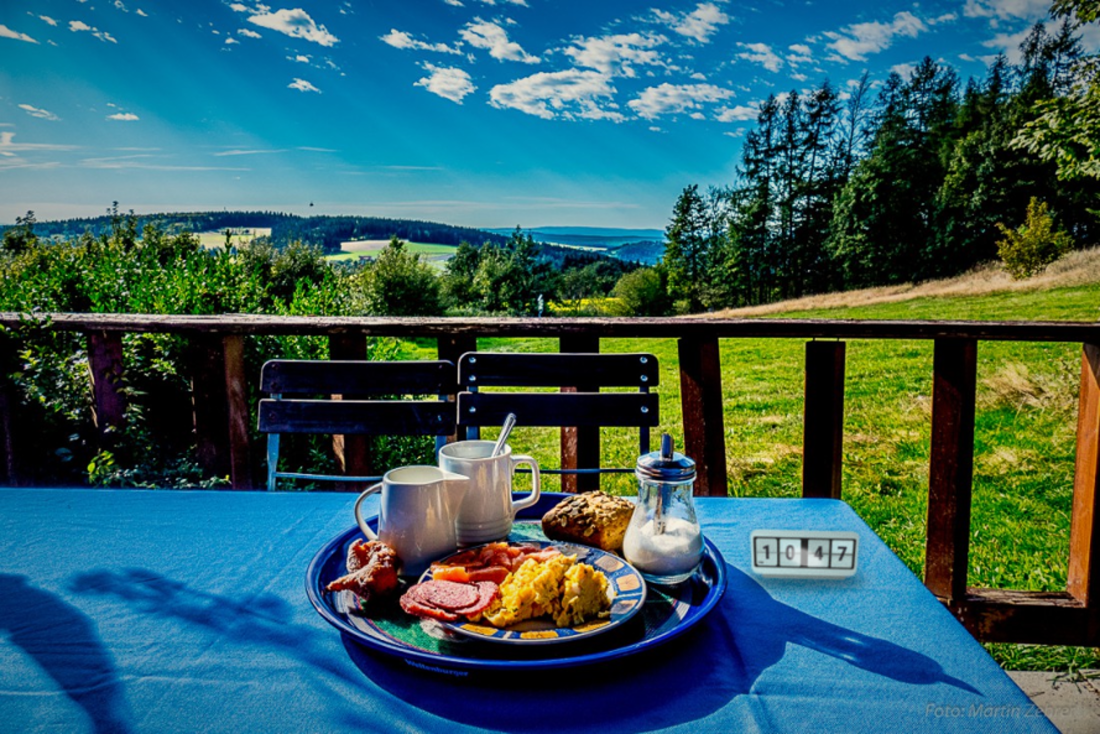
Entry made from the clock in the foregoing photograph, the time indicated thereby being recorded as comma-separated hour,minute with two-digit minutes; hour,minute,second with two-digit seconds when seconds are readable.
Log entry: 10,47
